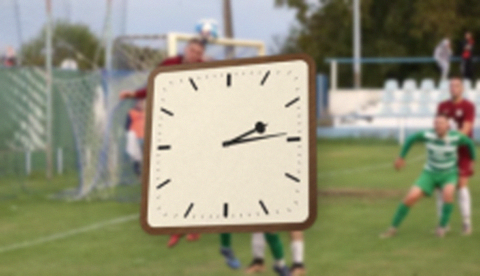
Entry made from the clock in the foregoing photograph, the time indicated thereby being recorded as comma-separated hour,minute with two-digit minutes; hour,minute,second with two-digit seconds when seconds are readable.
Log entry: 2,14
